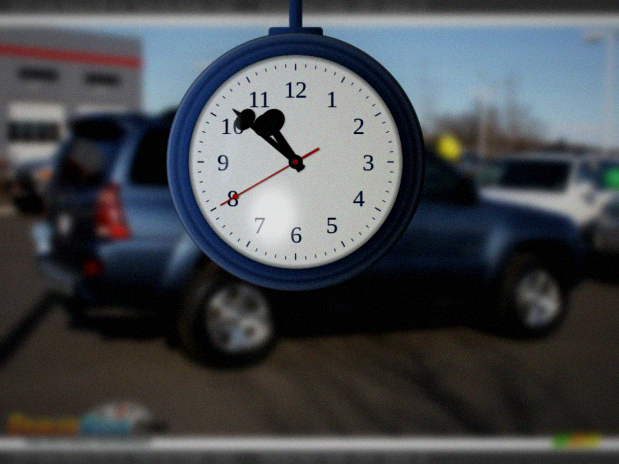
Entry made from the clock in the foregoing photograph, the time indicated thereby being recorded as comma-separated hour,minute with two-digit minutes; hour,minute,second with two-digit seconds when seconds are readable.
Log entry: 10,51,40
